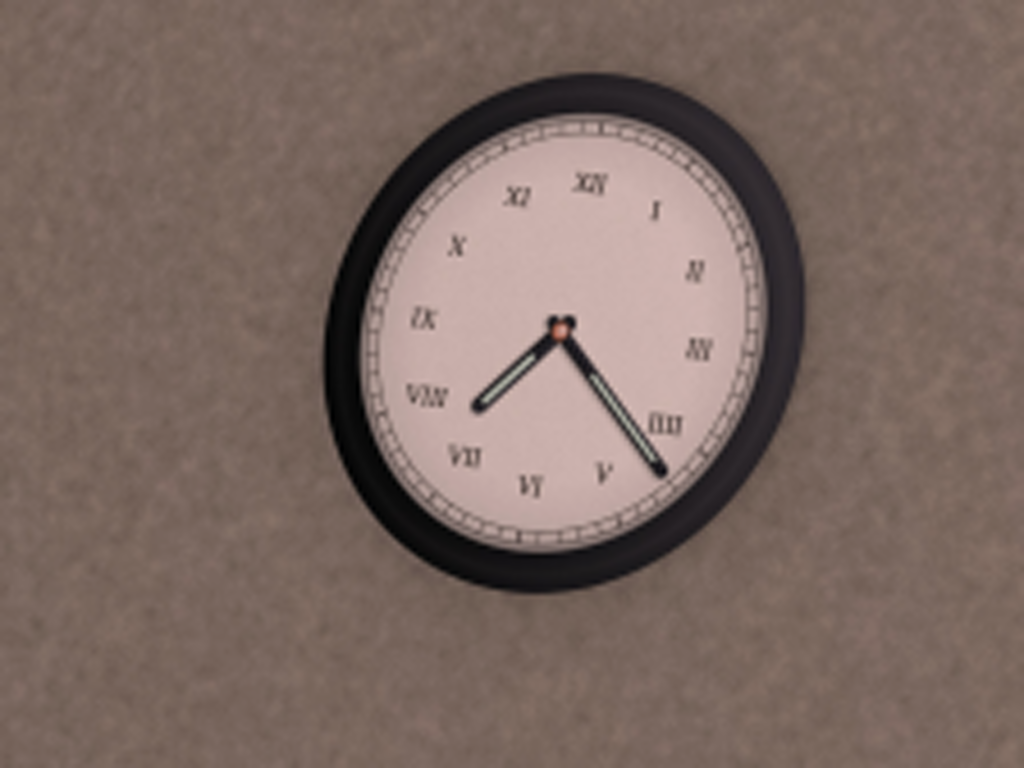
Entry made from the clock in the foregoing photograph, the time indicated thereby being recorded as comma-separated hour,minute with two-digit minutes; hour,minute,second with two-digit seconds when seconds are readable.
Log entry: 7,22
